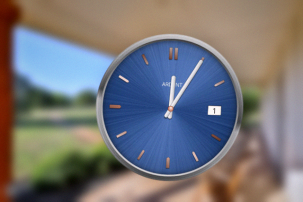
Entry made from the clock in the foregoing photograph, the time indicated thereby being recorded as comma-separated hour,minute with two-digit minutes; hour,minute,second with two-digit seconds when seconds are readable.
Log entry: 12,05
